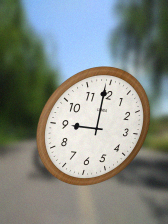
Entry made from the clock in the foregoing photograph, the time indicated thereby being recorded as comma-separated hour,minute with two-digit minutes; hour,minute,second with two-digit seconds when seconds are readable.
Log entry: 8,59
